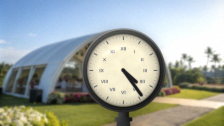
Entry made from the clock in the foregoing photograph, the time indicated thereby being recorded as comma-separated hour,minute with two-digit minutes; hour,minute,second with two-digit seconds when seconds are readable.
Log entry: 4,24
